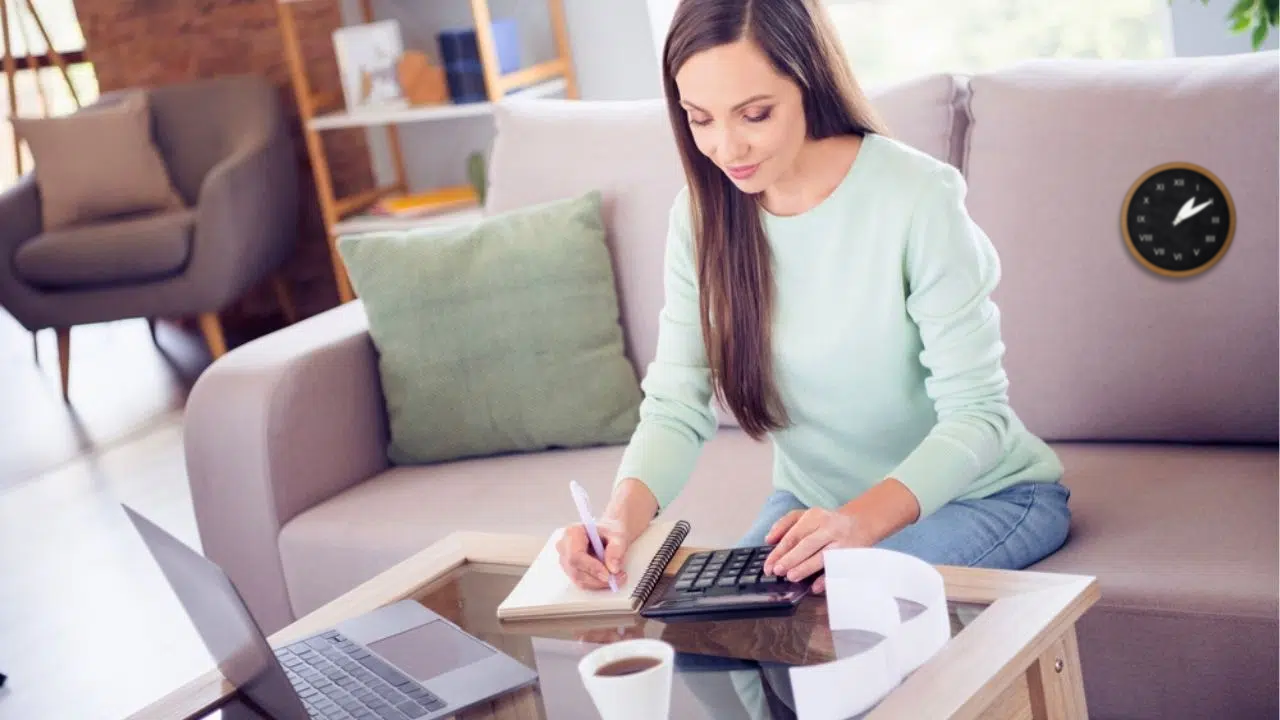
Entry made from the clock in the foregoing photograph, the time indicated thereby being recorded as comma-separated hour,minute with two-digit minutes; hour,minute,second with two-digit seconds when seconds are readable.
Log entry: 1,10
